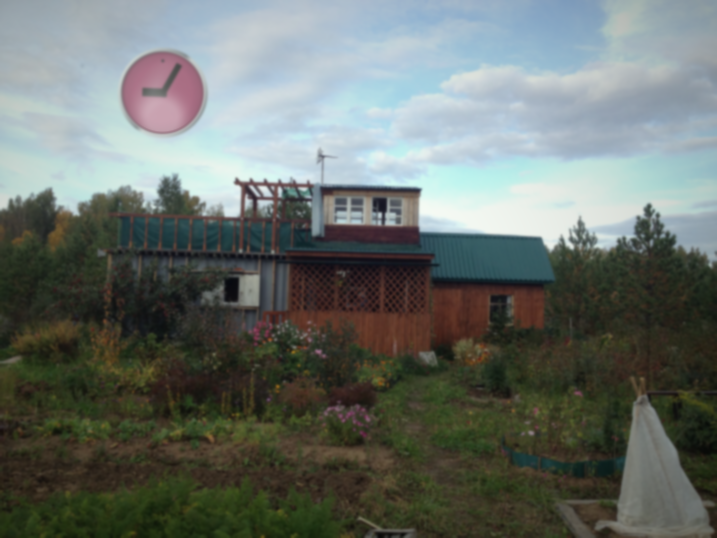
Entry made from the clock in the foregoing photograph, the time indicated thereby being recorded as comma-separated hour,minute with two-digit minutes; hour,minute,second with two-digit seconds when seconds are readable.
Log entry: 9,05
